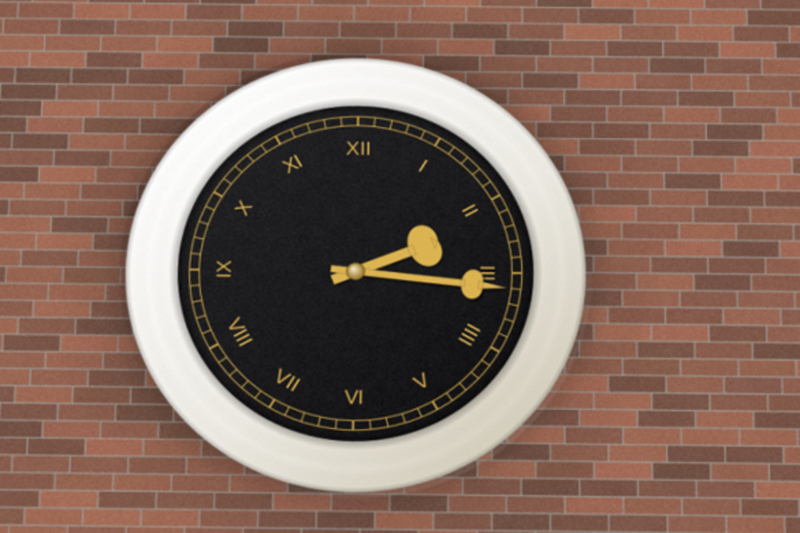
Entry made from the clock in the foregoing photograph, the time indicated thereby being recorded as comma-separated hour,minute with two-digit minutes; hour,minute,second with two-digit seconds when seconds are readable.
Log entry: 2,16
